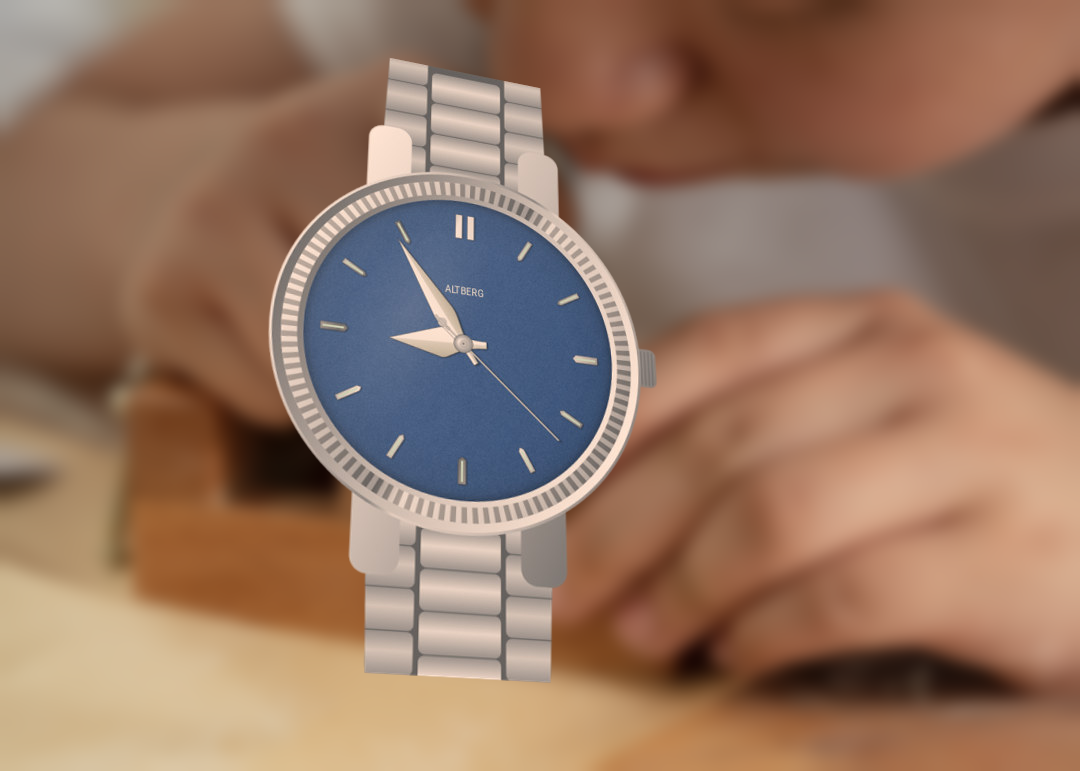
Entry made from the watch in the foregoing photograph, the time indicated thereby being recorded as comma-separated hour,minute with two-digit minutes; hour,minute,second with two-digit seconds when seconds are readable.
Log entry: 8,54,22
